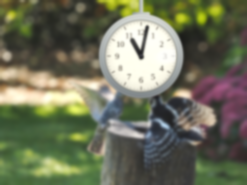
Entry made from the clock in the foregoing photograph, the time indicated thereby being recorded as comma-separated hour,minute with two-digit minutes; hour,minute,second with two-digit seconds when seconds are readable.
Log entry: 11,02
